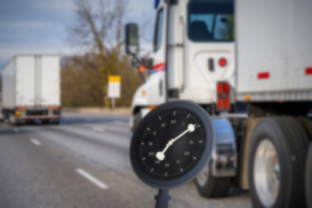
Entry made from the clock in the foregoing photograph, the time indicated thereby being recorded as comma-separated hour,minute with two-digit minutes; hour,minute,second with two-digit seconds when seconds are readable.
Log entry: 7,09
